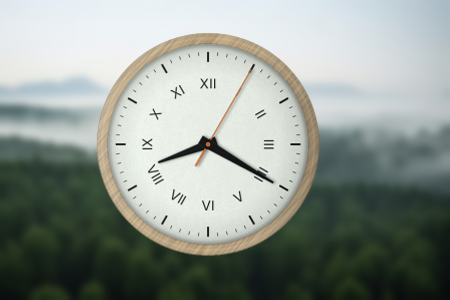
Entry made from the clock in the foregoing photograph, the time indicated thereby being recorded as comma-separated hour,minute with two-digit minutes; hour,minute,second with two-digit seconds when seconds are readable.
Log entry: 8,20,05
